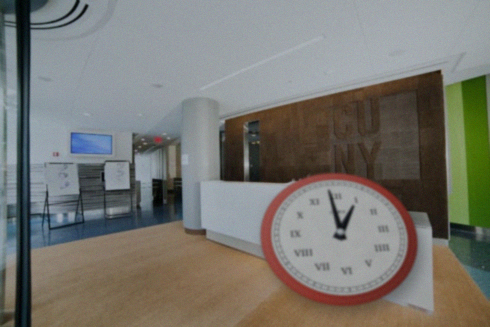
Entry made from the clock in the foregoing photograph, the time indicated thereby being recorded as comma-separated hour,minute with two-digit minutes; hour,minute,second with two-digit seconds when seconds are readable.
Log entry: 12,59
